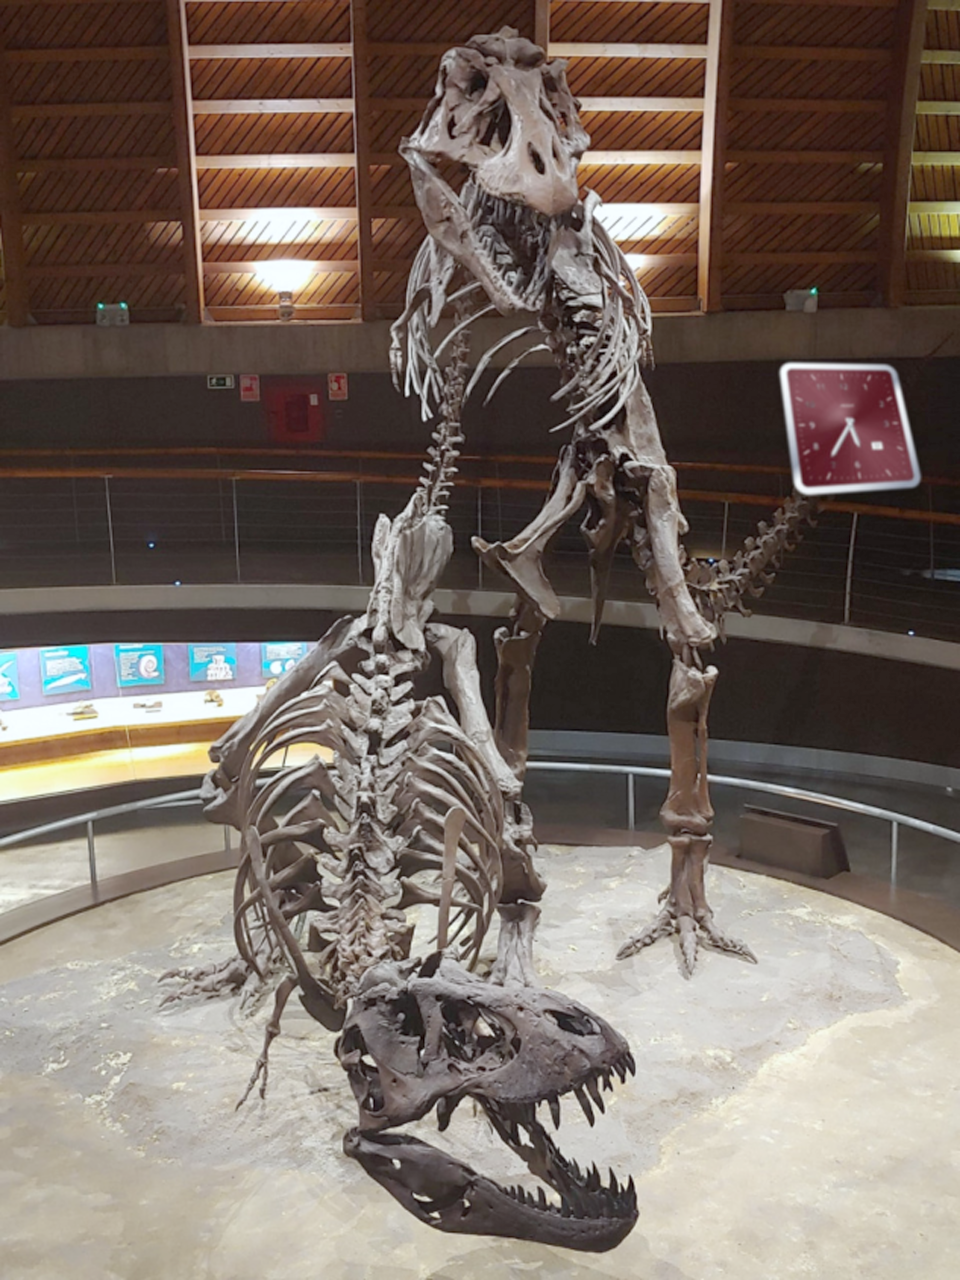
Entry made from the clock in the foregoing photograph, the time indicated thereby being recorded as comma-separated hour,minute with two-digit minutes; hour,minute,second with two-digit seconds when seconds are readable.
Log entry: 5,36
